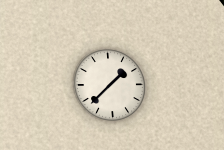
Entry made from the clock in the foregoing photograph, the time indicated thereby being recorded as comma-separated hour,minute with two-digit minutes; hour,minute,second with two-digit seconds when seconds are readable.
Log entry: 1,38
